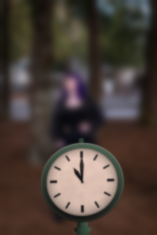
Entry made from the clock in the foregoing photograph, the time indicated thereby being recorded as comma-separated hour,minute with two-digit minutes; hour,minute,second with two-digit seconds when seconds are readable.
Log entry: 11,00
